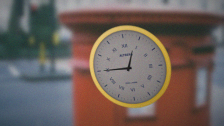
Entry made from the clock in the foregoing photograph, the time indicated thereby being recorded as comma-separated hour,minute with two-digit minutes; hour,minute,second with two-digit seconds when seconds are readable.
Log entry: 12,45
